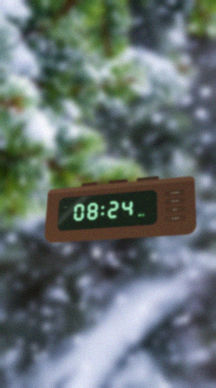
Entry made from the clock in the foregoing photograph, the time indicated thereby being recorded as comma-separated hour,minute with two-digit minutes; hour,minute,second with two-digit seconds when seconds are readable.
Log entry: 8,24
